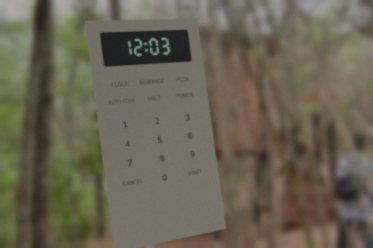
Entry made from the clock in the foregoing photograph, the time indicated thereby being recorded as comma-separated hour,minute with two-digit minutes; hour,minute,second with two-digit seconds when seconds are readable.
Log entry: 12,03
